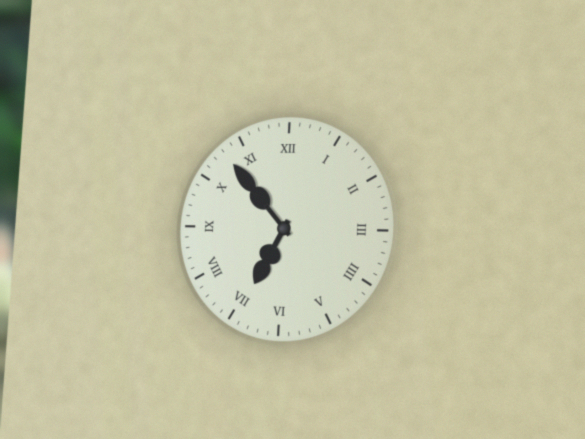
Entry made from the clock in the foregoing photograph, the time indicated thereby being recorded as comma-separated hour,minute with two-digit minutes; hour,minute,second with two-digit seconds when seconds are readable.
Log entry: 6,53
